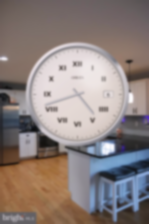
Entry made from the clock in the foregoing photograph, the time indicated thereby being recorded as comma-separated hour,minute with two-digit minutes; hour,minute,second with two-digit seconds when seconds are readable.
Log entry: 4,42
